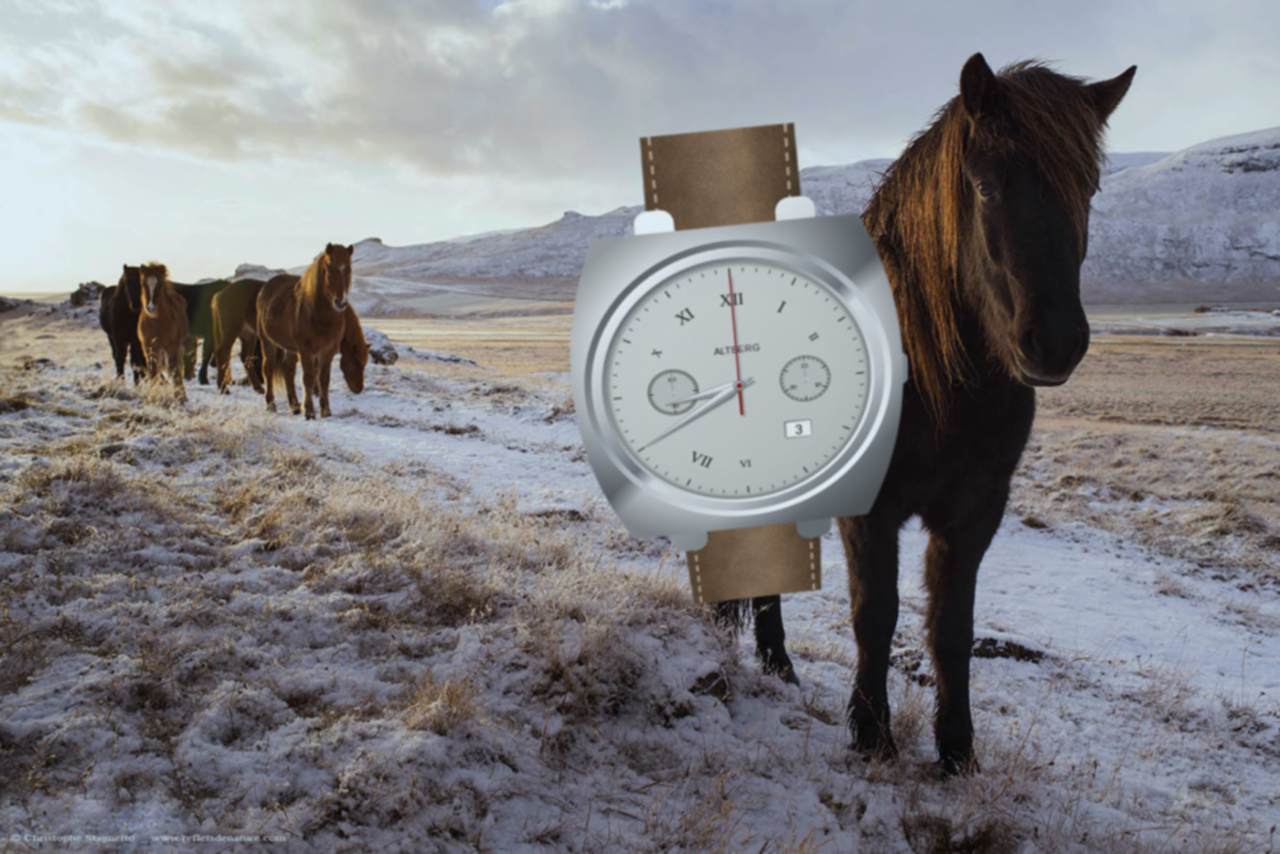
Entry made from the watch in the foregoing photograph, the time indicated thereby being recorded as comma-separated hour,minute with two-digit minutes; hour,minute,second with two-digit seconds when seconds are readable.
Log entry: 8,40
